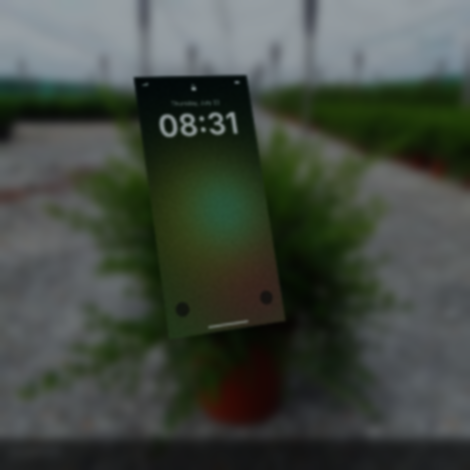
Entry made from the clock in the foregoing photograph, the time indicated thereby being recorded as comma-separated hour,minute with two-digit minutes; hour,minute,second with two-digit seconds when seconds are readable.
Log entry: 8,31
